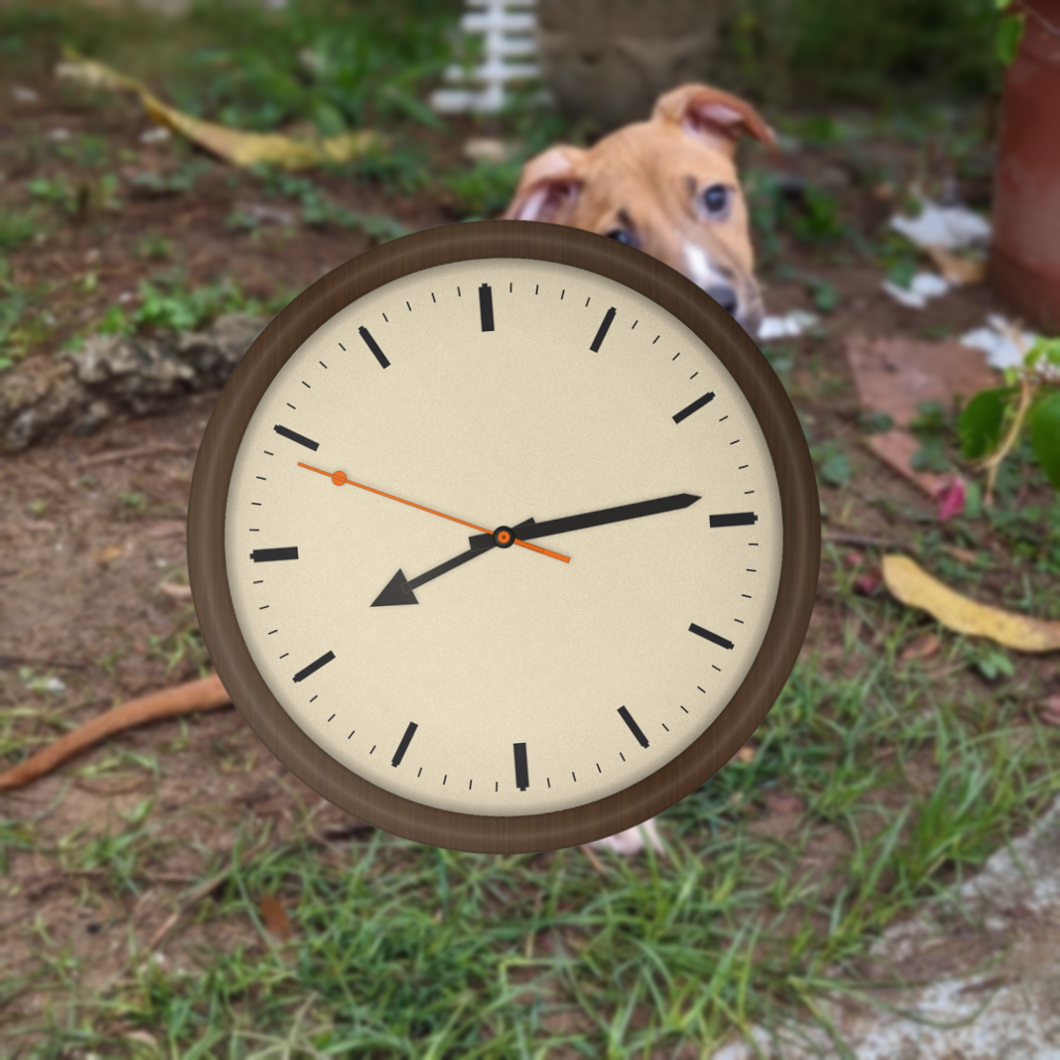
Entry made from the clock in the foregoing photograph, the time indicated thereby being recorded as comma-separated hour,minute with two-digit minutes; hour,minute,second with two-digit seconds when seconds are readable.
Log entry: 8,13,49
